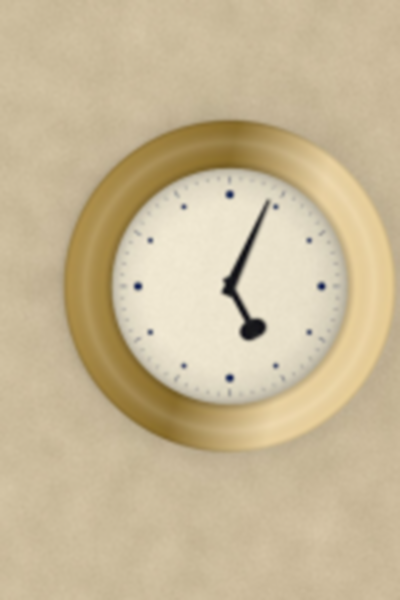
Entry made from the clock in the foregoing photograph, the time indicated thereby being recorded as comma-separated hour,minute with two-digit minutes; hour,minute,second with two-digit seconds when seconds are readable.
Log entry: 5,04
